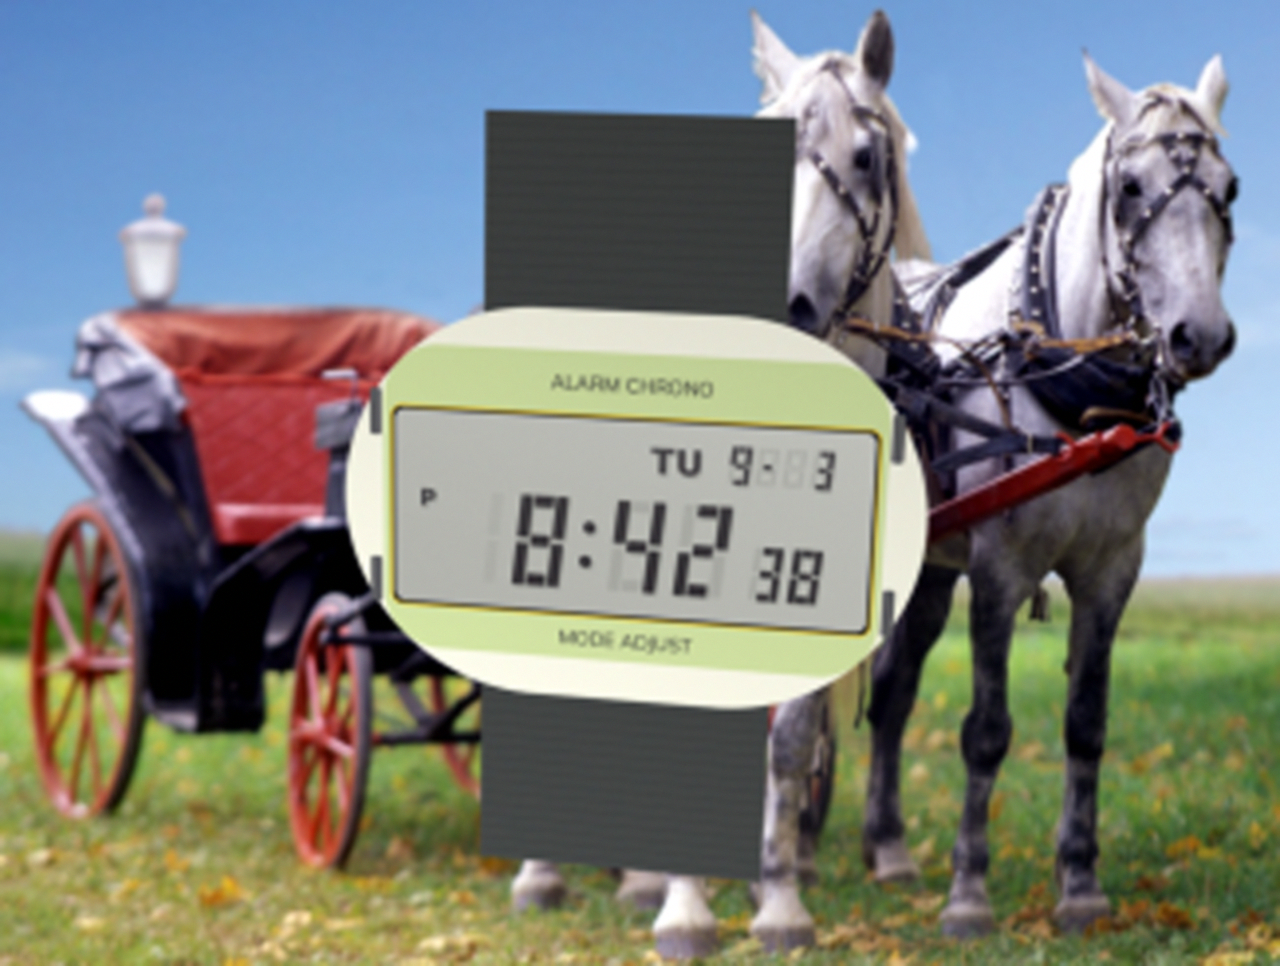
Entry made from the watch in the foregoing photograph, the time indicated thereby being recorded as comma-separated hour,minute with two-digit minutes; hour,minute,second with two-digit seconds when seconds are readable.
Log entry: 8,42,38
